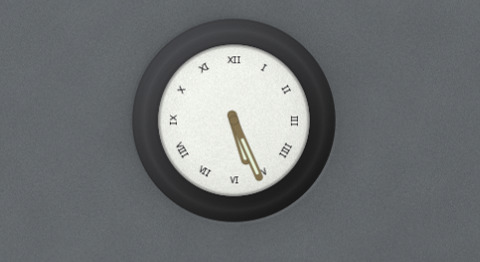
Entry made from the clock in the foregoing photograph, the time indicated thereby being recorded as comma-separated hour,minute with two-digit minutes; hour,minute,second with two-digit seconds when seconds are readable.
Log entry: 5,26
